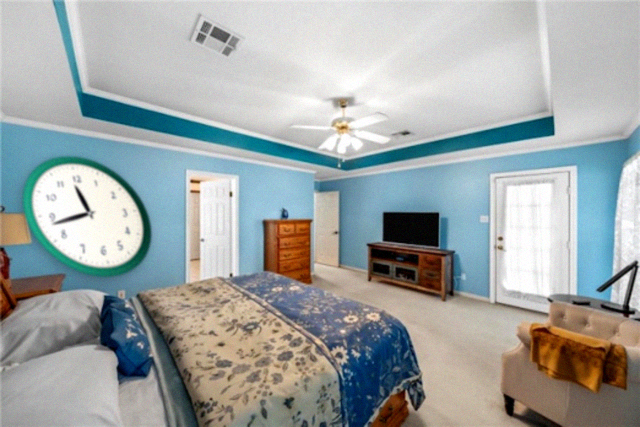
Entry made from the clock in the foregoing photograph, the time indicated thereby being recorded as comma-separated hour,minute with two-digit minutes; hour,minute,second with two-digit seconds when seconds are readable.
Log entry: 11,43
